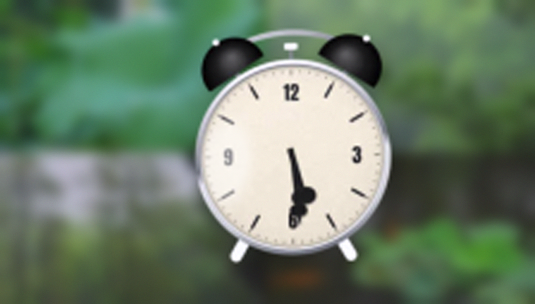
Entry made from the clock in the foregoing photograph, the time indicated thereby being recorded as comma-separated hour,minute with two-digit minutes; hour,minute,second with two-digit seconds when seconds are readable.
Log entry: 5,29
